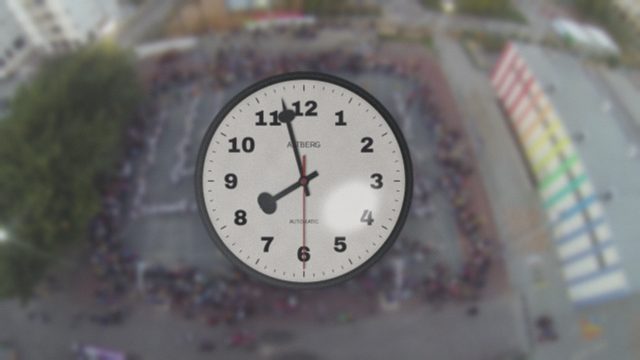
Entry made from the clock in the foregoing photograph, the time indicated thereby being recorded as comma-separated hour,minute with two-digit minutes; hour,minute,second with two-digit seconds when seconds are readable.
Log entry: 7,57,30
